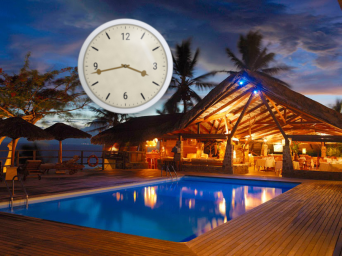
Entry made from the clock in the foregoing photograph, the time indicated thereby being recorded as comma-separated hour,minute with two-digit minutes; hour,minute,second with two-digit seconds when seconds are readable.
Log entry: 3,43
